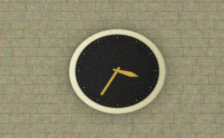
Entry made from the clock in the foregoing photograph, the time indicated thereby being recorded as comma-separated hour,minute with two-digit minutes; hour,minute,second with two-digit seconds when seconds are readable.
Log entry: 3,35
